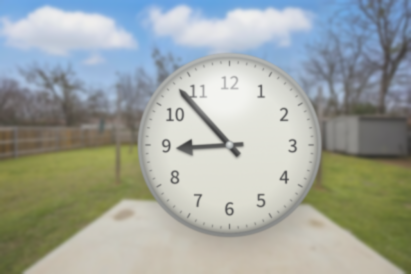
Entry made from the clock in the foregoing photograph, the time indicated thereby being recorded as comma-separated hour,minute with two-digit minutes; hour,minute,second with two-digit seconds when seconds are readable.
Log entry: 8,53
